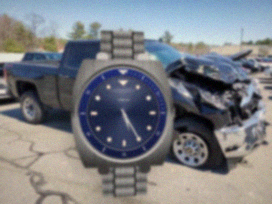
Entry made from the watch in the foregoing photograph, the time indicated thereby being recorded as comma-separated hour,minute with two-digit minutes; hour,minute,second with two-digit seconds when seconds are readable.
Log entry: 5,25
